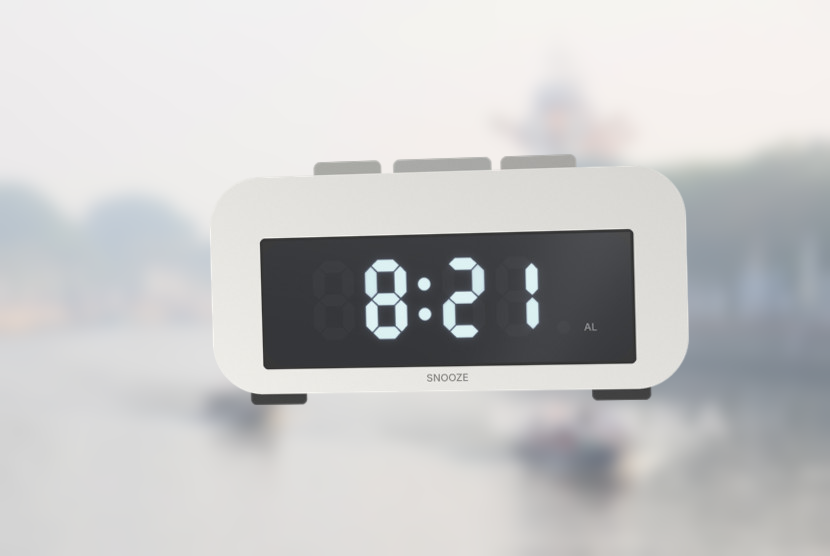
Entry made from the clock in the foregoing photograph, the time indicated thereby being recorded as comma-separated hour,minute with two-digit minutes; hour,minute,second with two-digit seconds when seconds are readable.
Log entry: 8,21
